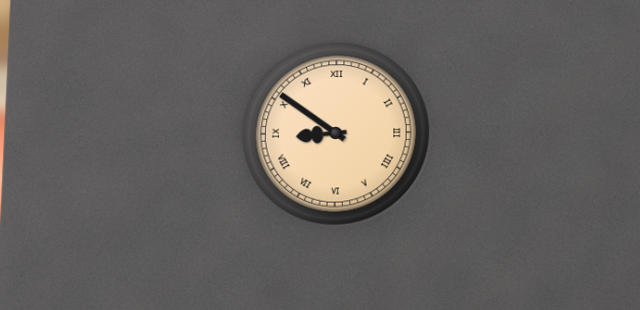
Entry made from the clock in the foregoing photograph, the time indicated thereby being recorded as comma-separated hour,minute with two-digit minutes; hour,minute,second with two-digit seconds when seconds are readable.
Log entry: 8,51
